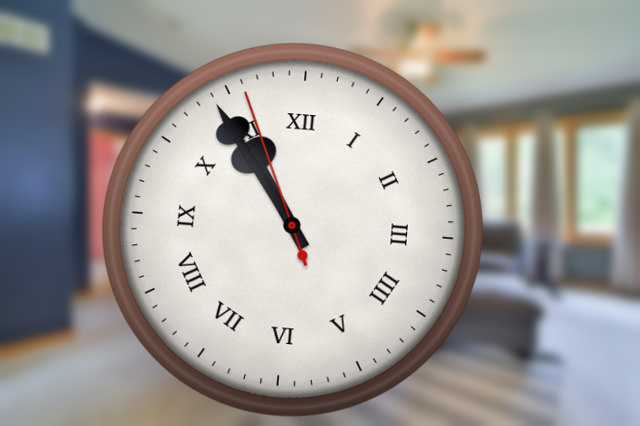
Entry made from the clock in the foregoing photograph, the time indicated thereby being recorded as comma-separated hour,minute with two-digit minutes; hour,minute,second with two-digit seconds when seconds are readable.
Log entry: 10,53,56
